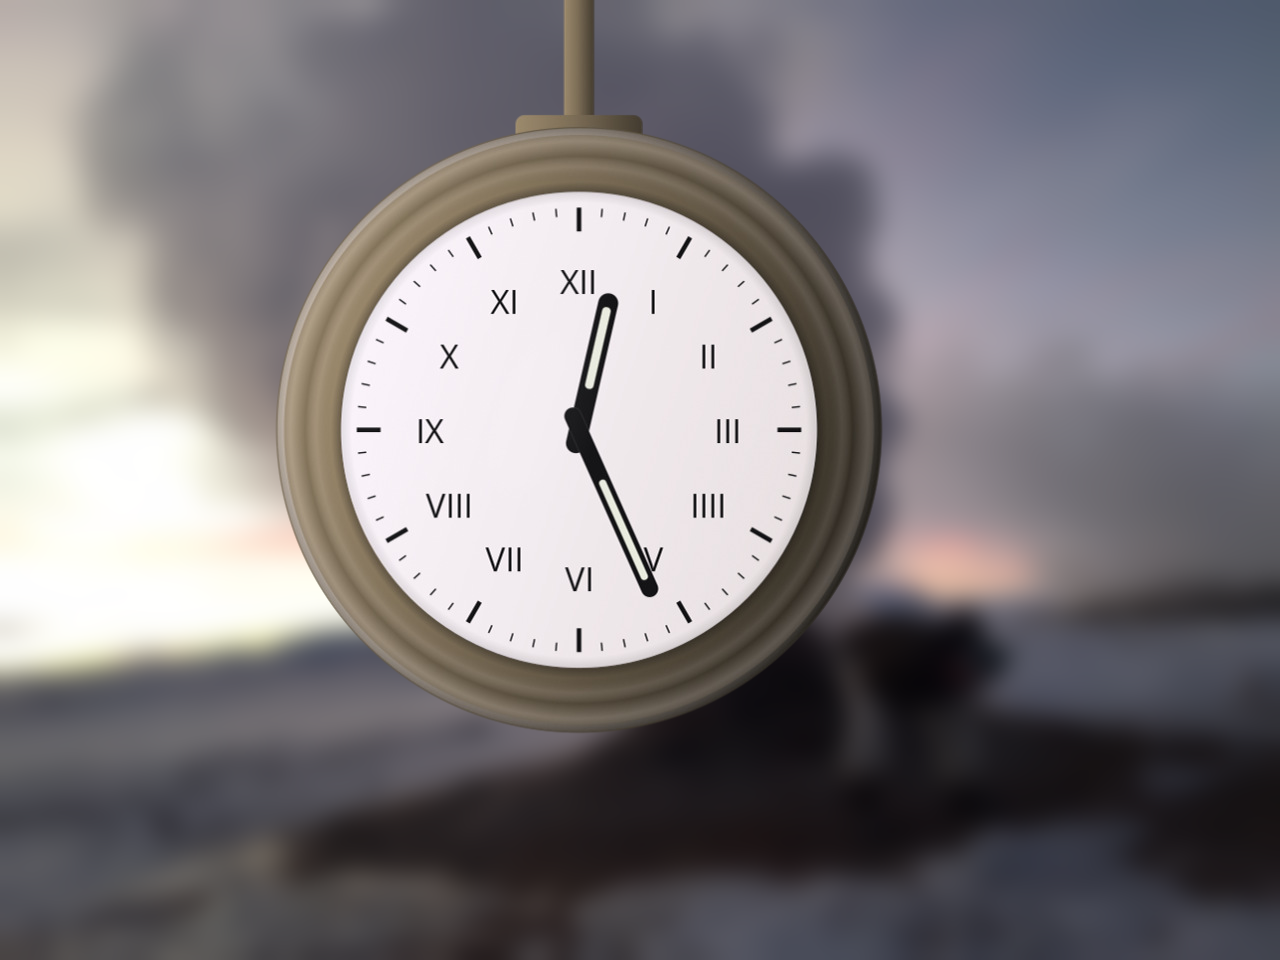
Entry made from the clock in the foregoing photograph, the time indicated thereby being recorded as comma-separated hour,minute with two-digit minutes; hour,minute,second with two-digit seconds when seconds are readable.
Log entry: 12,26
